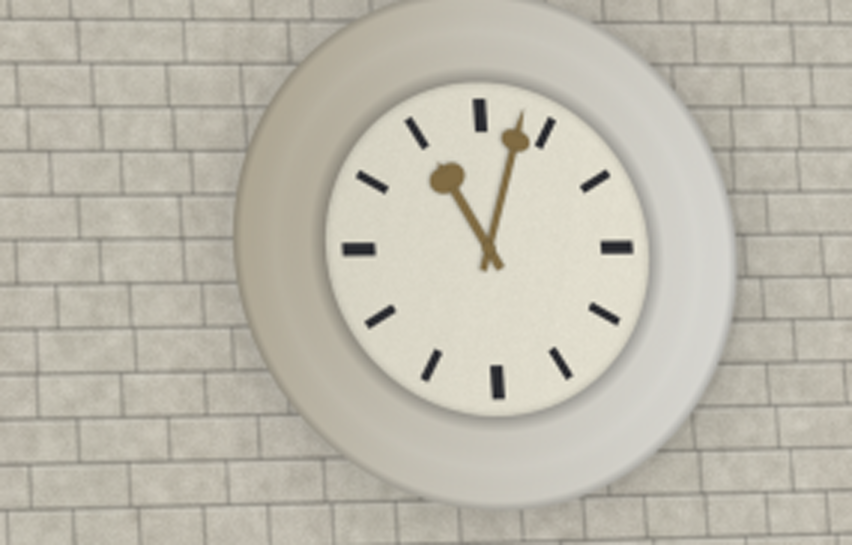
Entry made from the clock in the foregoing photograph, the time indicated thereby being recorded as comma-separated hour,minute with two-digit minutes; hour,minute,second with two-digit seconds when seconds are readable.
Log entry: 11,03
